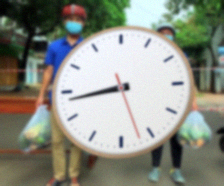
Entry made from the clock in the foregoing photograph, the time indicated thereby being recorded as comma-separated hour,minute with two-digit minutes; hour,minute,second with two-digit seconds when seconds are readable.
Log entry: 8,43,27
